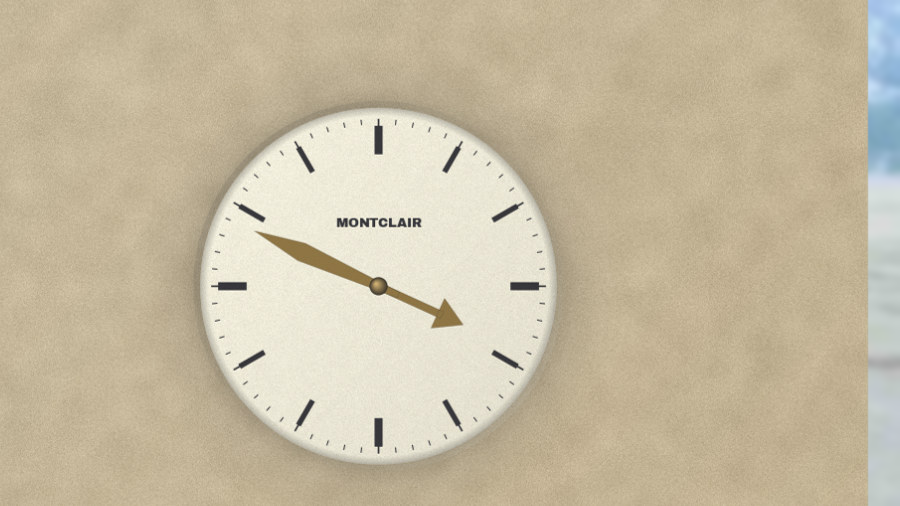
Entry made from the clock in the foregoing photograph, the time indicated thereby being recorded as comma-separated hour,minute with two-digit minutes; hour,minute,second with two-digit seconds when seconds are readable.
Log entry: 3,49
